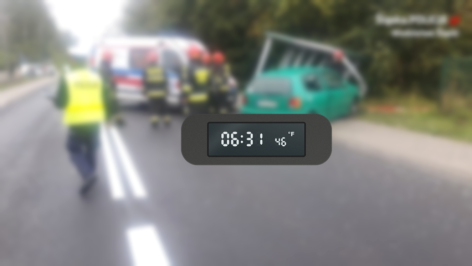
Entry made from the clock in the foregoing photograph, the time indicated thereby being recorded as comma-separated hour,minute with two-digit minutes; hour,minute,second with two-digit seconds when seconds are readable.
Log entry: 6,31
